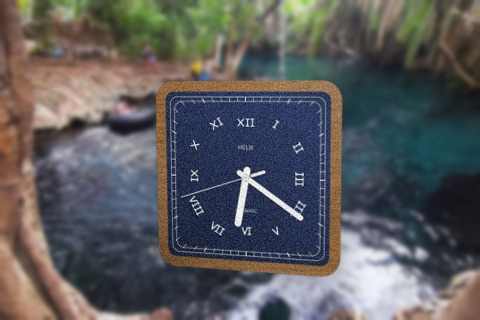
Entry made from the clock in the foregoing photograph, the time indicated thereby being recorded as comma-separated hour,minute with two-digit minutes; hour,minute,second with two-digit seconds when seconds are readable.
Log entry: 6,20,42
